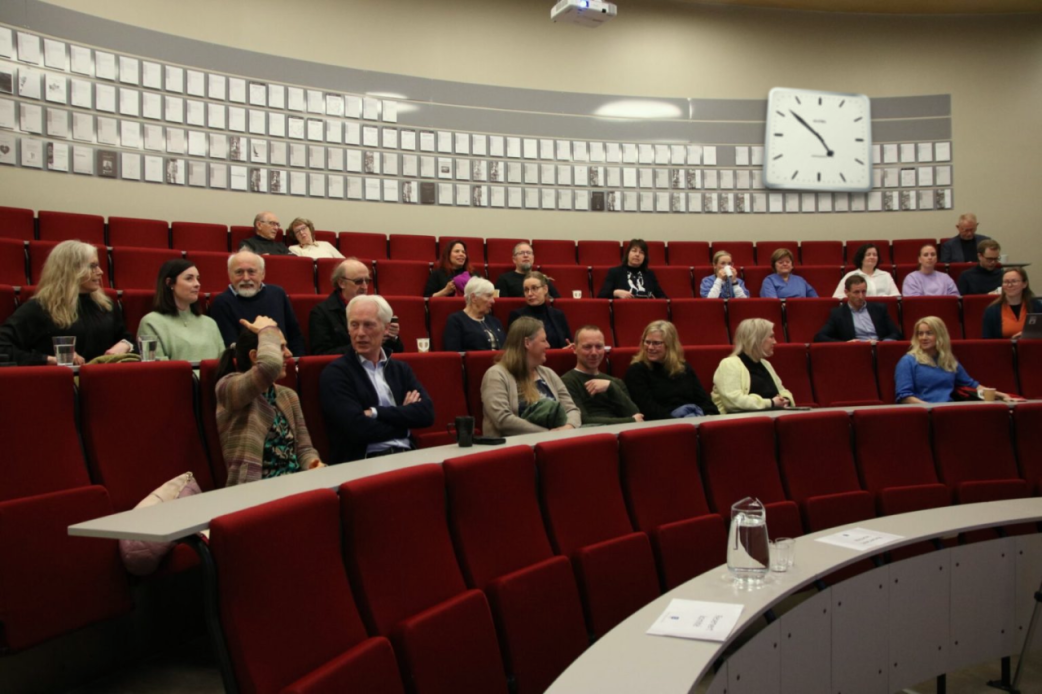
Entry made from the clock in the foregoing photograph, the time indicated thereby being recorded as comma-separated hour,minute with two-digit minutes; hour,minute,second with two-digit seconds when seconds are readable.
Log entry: 4,52
